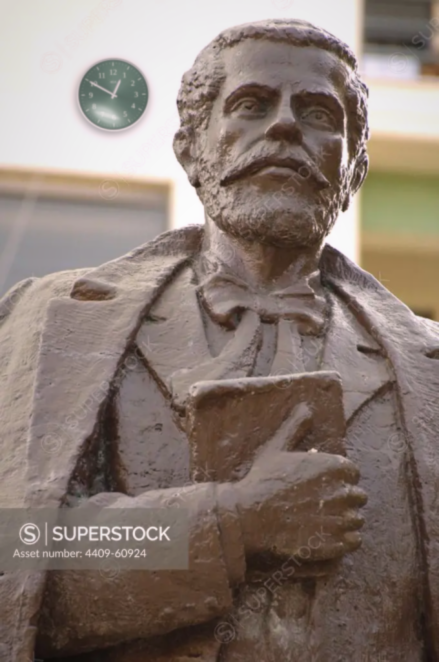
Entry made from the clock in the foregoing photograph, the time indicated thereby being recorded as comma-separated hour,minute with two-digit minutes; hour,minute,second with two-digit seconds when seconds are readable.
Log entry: 12,50
